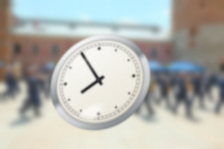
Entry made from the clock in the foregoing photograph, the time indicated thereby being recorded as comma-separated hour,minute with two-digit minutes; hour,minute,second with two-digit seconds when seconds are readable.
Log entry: 7,55
